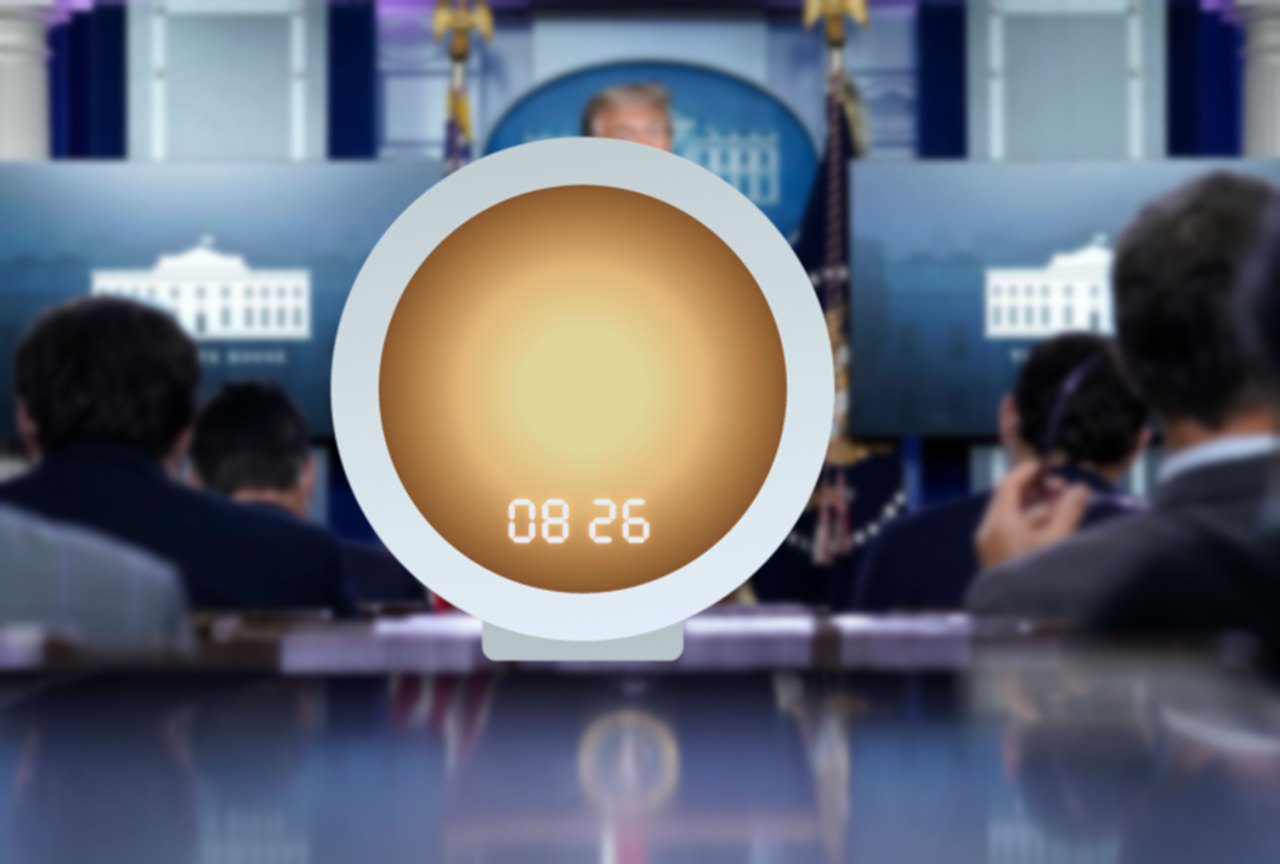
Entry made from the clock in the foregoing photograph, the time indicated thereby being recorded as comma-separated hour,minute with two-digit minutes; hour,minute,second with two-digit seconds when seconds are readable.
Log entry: 8,26
